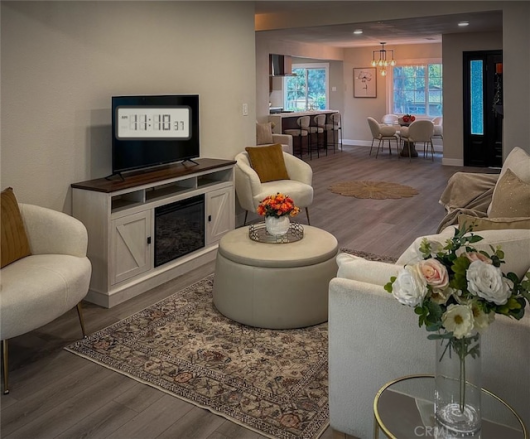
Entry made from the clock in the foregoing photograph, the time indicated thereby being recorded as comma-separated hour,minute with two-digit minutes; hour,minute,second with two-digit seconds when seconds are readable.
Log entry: 11,10,37
